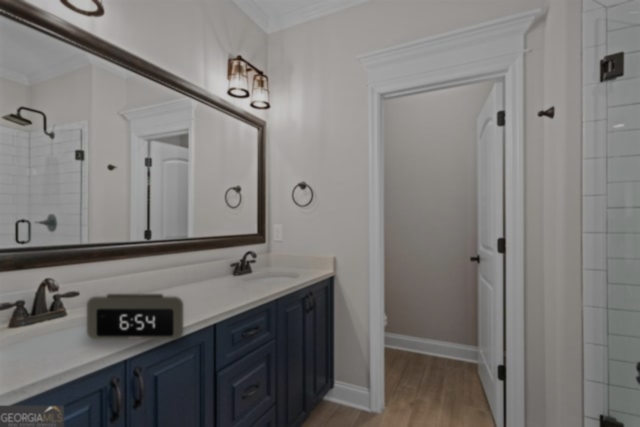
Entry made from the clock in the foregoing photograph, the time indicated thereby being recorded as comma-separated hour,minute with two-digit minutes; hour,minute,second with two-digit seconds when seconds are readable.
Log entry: 6,54
